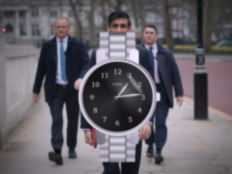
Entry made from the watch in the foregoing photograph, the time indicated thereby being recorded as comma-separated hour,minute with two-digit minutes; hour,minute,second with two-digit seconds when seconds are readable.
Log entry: 1,14
